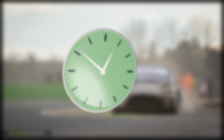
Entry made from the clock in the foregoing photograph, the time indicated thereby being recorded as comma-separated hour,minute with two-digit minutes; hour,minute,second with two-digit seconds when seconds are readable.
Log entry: 12,51
